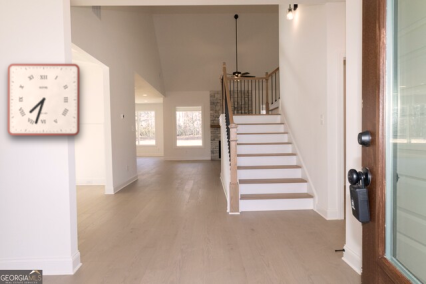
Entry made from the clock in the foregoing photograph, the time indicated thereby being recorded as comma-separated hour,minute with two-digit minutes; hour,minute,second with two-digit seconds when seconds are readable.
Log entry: 7,33
